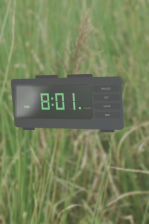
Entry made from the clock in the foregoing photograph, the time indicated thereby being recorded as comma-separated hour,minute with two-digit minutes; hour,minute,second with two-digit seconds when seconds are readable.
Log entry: 8,01
